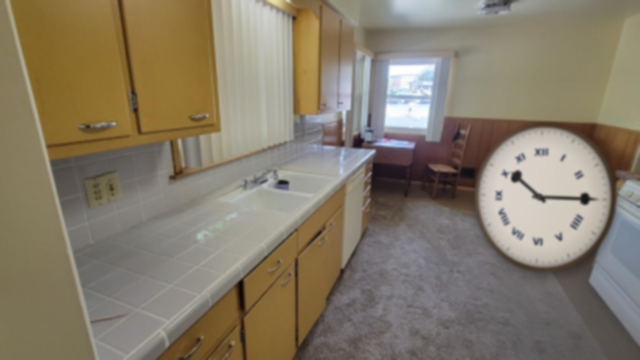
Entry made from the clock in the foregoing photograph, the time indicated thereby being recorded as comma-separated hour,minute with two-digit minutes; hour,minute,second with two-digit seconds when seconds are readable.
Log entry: 10,15
